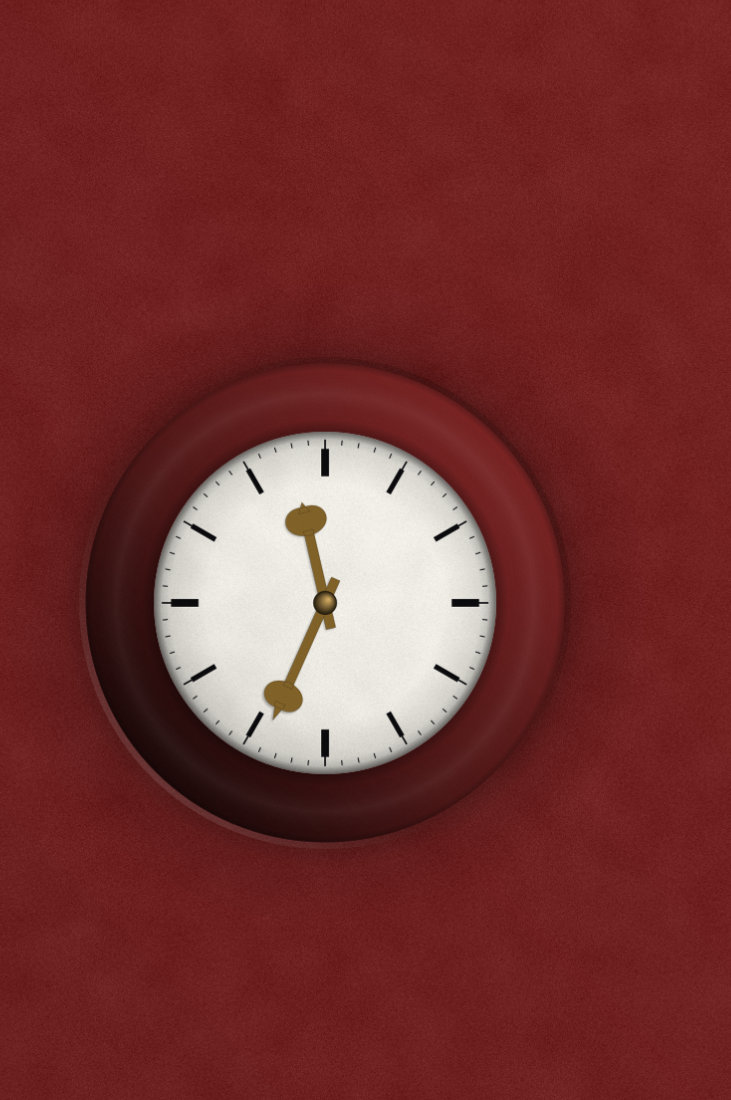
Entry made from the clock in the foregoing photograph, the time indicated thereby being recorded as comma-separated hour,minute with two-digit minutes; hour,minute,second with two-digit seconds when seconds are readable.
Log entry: 11,34
